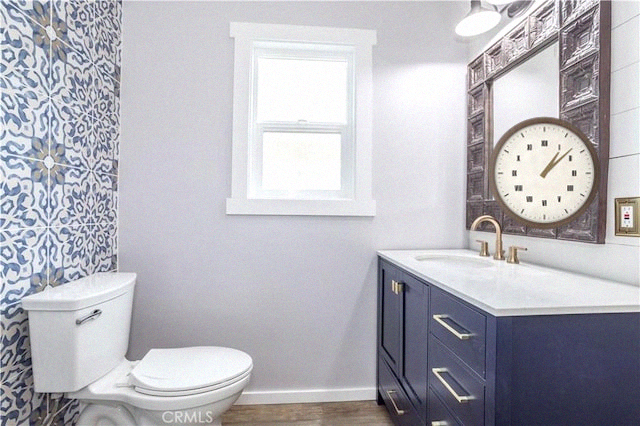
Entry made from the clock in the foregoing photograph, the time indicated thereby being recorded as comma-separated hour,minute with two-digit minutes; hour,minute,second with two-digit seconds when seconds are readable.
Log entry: 1,08
